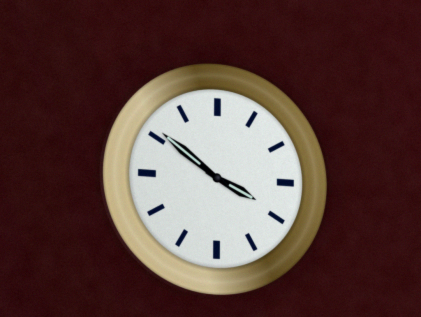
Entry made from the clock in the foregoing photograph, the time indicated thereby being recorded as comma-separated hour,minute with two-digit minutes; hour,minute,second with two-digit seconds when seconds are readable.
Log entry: 3,51
